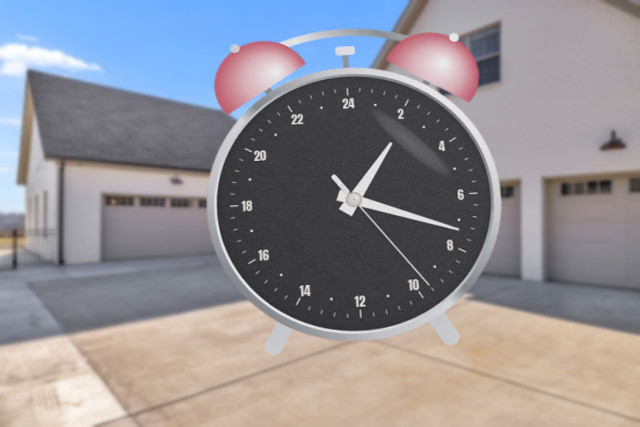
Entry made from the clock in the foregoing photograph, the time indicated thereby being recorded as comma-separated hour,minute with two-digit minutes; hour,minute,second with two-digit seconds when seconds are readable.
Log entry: 2,18,24
